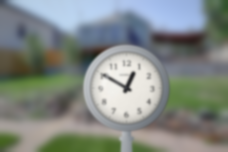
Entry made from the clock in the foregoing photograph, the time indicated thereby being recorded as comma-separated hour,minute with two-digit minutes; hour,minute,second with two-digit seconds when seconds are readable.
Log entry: 12,50
